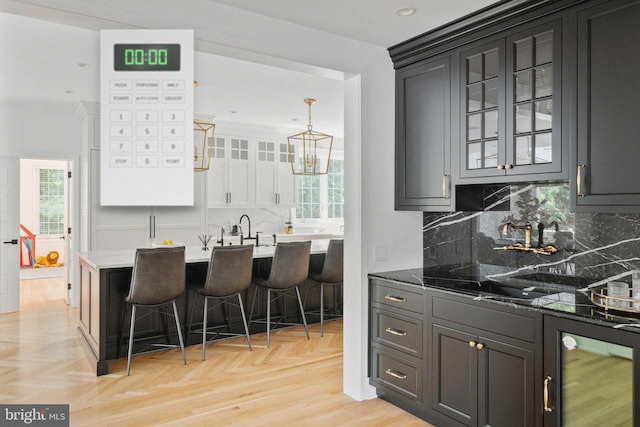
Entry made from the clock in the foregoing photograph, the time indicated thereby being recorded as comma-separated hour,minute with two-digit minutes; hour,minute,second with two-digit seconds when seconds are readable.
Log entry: 0,00
